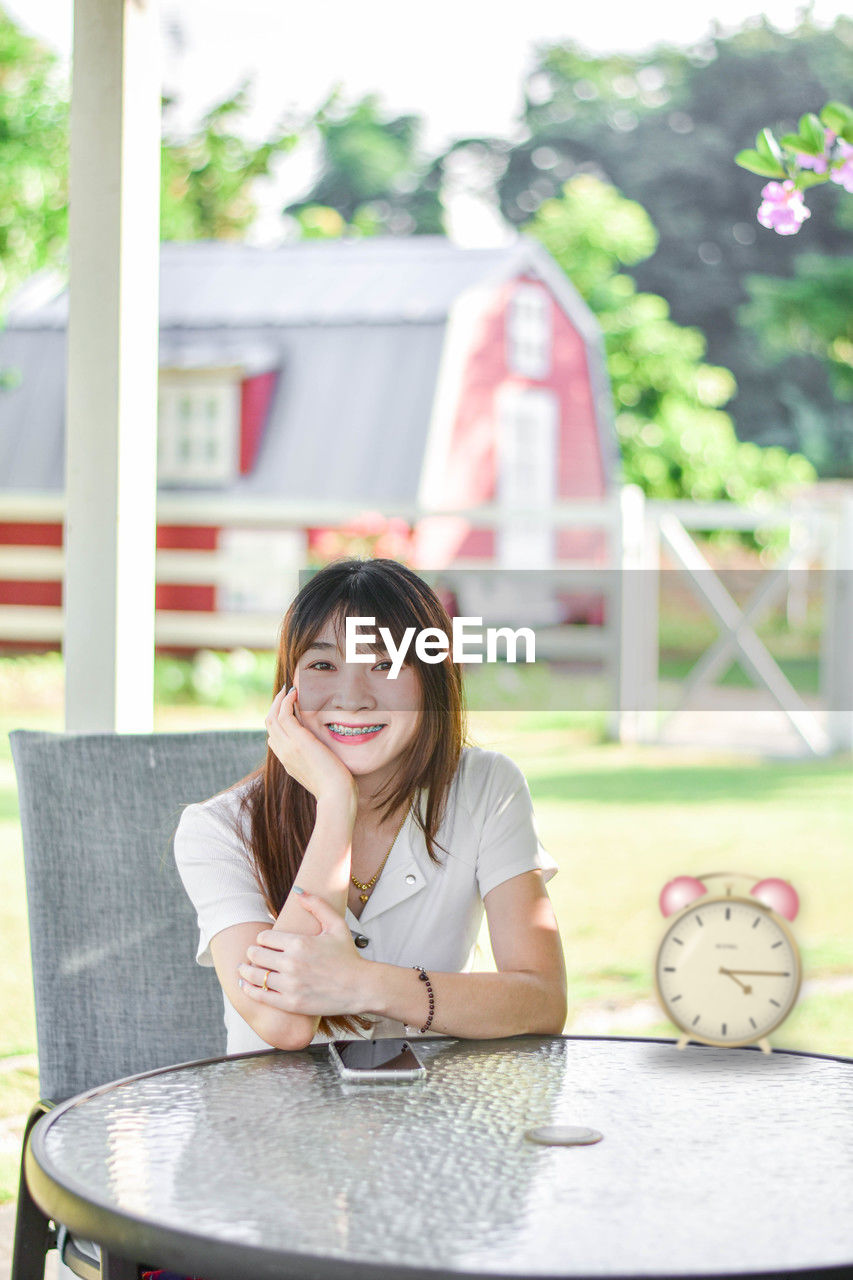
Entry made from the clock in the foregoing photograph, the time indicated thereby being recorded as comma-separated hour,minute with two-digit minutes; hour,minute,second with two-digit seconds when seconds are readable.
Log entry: 4,15
